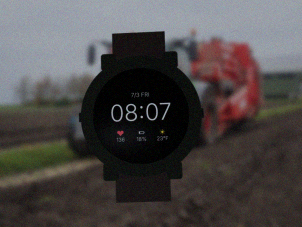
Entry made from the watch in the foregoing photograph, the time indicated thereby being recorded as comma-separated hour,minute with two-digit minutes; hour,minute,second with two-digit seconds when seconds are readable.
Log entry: 8,07
